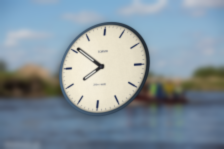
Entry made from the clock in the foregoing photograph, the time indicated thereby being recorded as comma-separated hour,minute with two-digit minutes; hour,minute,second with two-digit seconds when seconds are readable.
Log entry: 7,51
